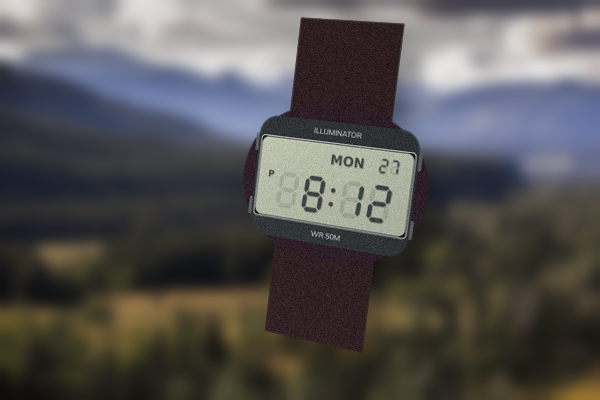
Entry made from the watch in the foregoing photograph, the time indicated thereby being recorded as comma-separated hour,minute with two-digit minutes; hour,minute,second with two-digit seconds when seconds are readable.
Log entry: 8,12
